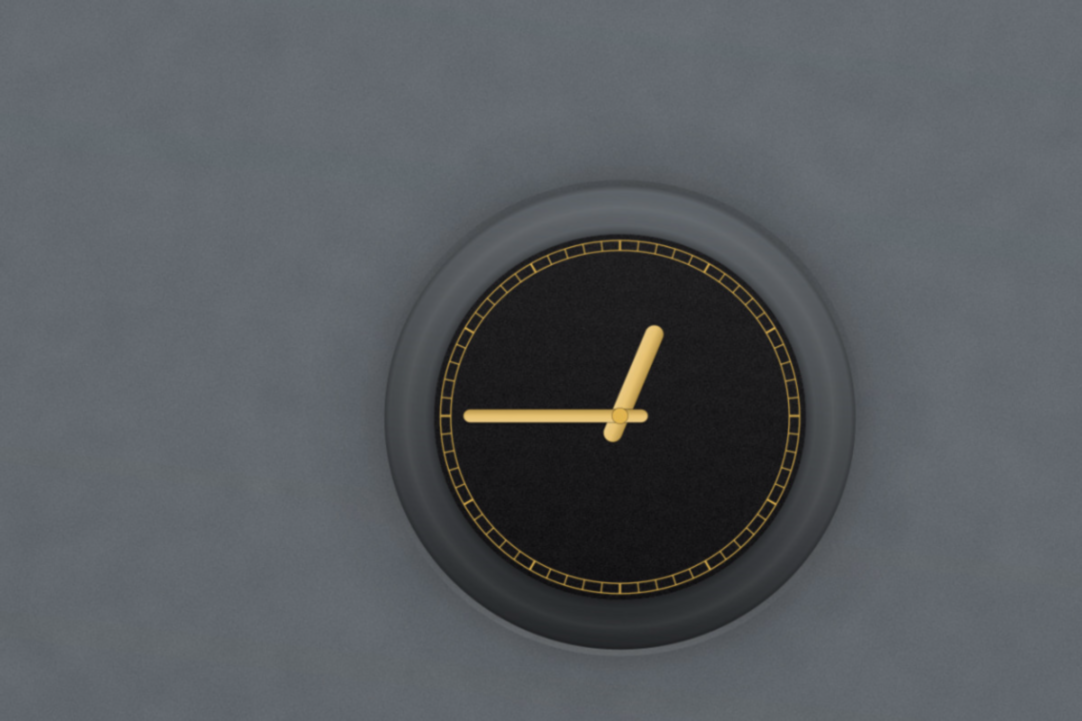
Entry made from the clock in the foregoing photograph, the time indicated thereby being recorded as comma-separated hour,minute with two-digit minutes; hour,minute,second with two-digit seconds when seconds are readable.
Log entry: 12,45
